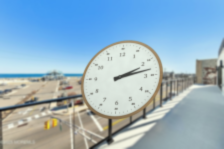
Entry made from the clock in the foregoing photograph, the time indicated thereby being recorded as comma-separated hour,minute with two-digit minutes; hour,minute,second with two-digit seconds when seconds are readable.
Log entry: 2,13
